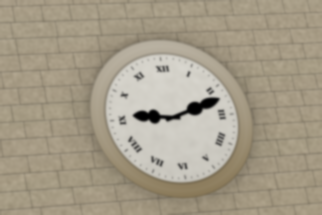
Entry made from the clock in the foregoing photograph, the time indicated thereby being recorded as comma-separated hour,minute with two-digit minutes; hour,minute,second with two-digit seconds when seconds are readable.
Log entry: 9,12
